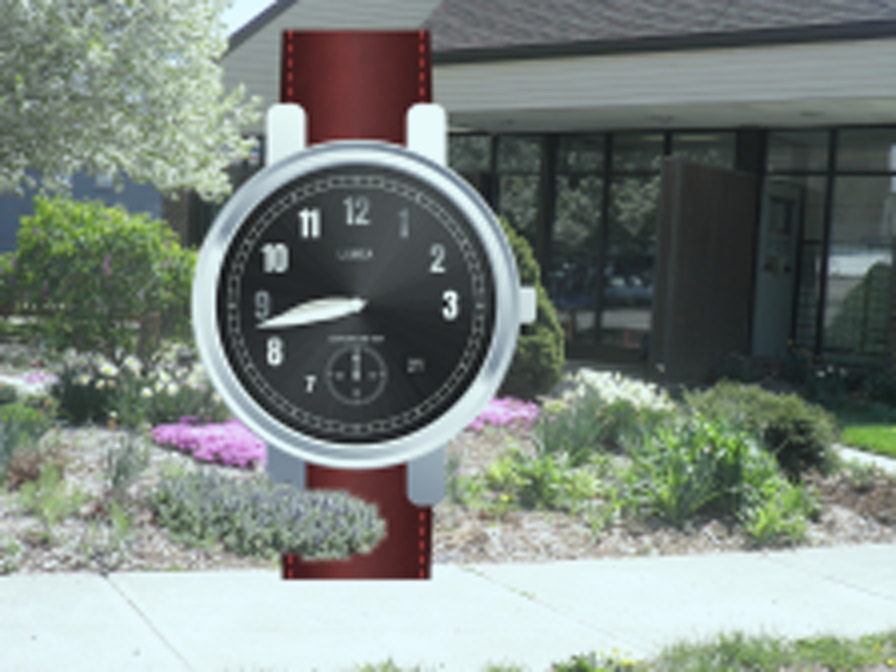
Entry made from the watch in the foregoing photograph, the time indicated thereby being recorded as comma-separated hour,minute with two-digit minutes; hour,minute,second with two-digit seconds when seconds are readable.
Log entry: 8,43
